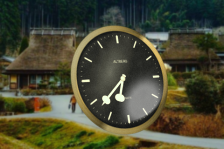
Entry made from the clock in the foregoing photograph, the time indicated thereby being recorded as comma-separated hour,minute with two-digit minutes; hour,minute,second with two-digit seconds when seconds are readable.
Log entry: 6,38
